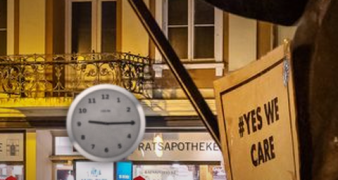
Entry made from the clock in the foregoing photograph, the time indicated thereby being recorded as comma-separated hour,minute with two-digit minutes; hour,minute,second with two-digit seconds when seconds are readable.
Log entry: 9,15
